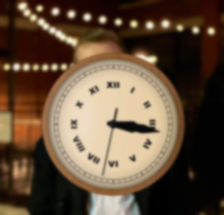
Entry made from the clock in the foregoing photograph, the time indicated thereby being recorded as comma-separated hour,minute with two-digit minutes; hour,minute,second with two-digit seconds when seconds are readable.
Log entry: 3,16,32
